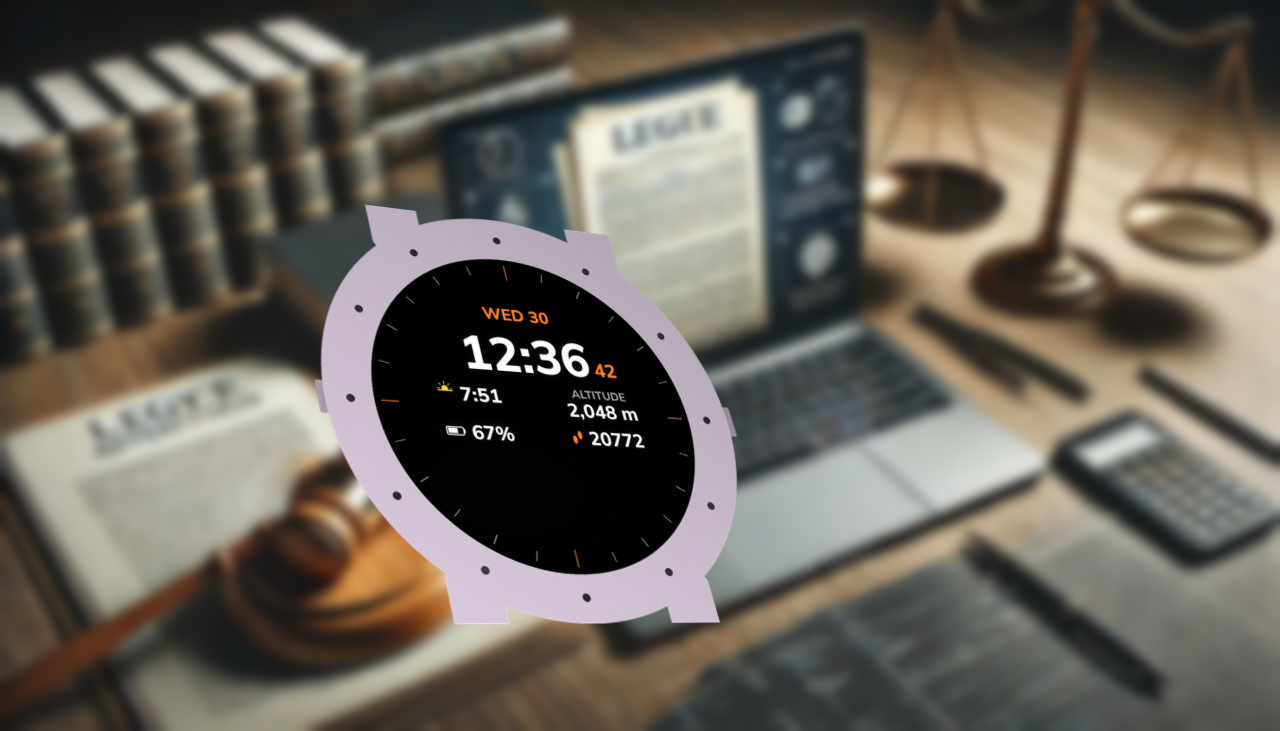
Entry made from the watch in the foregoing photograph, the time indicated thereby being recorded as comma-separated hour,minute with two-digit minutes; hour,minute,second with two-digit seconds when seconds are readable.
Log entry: 12,36,42
